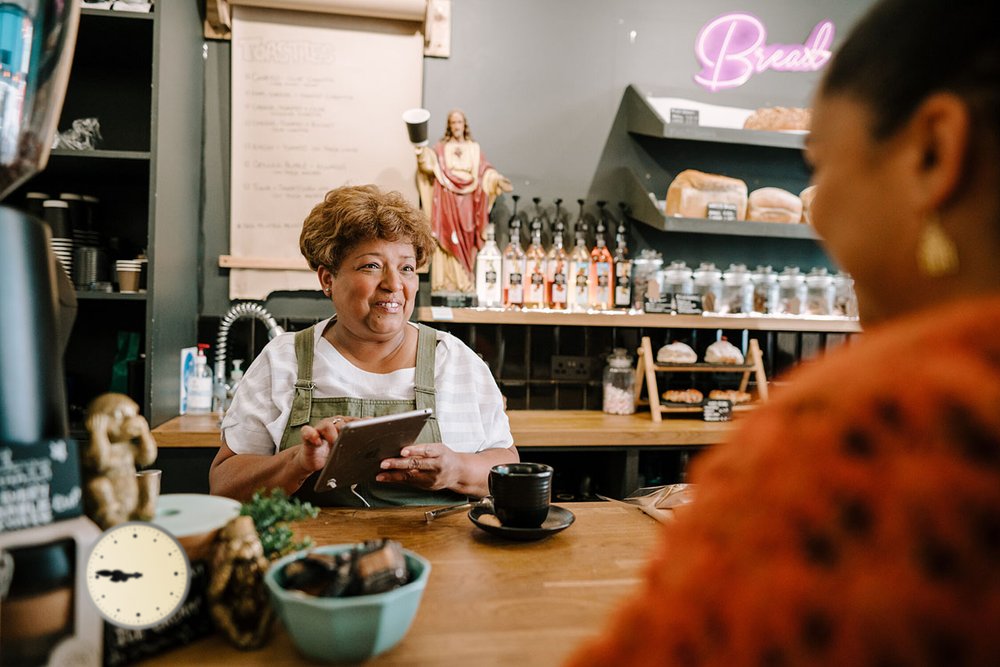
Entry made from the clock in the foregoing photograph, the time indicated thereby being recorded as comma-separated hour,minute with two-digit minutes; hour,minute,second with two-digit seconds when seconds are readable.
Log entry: 8,46
